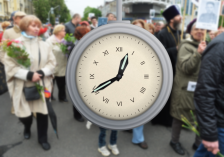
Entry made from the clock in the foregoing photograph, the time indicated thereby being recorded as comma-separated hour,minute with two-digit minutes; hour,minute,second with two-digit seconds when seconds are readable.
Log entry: 12,40
